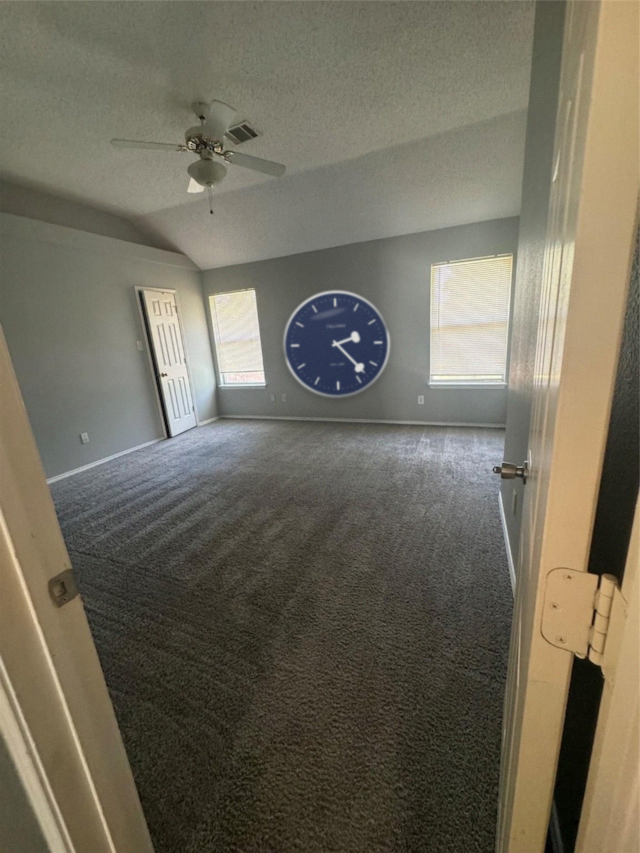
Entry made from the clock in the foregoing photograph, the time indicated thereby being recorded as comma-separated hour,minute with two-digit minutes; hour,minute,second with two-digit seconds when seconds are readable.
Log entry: 2,23
